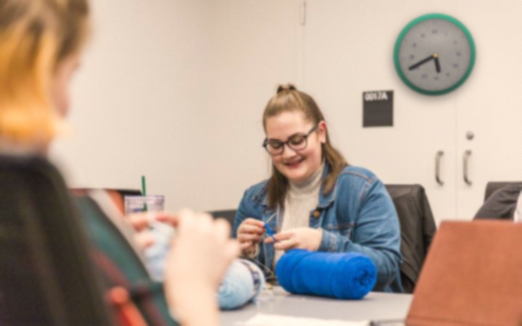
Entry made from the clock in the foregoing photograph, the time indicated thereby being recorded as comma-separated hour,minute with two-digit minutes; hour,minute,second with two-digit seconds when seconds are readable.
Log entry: 5,41
